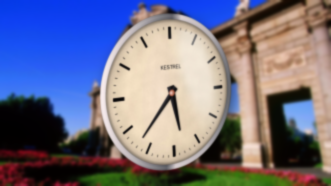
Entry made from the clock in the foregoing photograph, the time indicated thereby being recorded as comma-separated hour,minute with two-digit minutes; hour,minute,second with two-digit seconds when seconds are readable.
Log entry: 5,37
